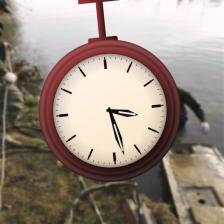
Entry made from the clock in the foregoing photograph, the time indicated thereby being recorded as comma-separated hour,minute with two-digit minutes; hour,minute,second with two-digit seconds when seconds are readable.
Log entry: 3,28
